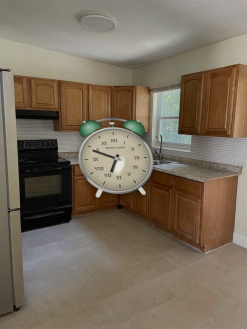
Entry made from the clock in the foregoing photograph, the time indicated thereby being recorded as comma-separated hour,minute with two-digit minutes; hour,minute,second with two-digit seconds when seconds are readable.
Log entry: 6,49
